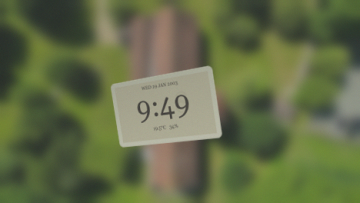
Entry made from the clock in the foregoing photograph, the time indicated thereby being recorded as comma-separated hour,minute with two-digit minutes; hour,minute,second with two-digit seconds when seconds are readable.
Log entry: 9,49
